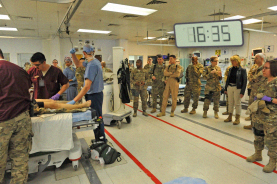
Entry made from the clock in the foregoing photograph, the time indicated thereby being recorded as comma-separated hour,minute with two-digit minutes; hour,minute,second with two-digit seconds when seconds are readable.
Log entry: 16,35
